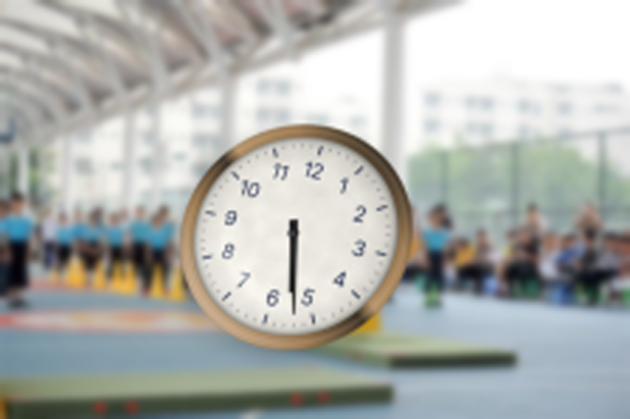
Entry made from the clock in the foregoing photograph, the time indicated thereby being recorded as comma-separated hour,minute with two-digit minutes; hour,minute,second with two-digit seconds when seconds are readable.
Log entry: 5,27
